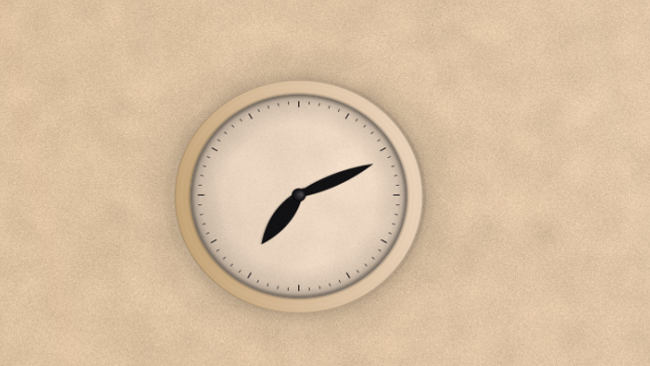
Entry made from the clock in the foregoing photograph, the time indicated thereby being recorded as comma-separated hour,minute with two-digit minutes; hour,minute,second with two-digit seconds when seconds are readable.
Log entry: 7,11
